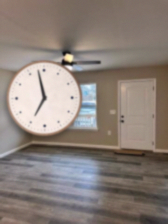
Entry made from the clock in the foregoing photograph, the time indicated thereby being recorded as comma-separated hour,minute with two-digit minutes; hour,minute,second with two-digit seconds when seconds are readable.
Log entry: 6,58
